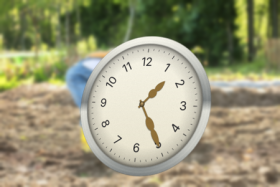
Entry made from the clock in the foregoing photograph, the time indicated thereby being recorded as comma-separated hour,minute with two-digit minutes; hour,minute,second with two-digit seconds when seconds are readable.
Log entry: 1,25
